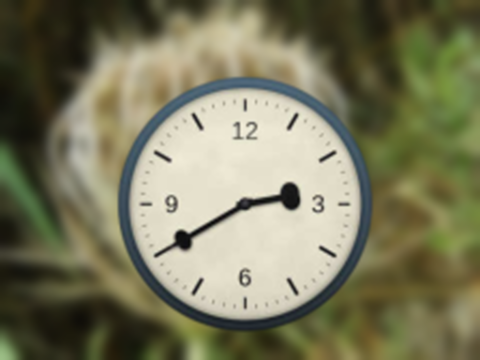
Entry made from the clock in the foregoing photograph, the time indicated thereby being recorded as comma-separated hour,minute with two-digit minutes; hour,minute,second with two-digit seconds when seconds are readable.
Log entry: 2,40
